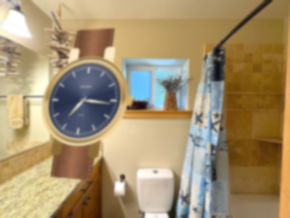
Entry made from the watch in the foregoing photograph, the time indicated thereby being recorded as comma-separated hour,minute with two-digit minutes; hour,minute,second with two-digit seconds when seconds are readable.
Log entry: 7,16
